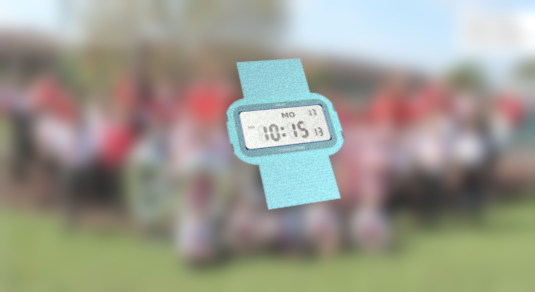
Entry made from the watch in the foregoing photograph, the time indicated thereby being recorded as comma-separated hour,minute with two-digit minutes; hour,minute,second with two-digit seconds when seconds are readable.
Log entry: 10,15,13
